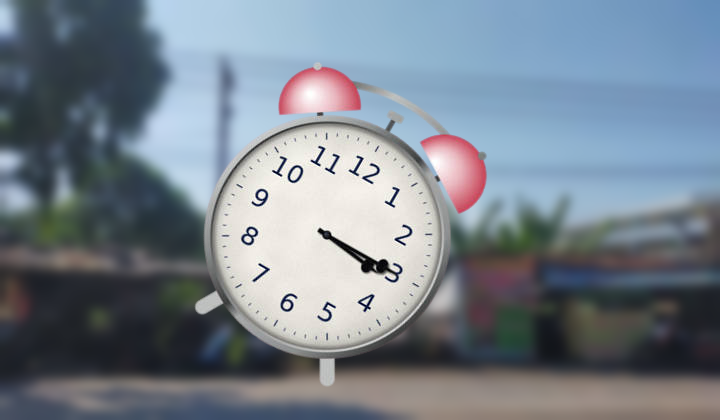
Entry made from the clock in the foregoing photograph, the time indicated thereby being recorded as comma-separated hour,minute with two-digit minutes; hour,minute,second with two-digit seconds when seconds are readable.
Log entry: 3,15
